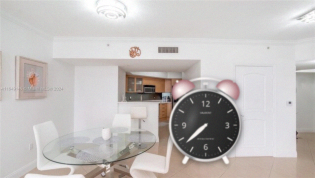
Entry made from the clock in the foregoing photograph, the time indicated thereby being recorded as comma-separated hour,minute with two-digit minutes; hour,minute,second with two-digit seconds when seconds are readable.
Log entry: 7,38
